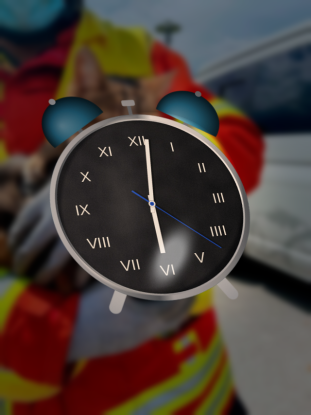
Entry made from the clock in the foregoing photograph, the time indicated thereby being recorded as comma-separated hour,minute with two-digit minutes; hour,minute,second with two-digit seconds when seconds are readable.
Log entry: 6,01,22
